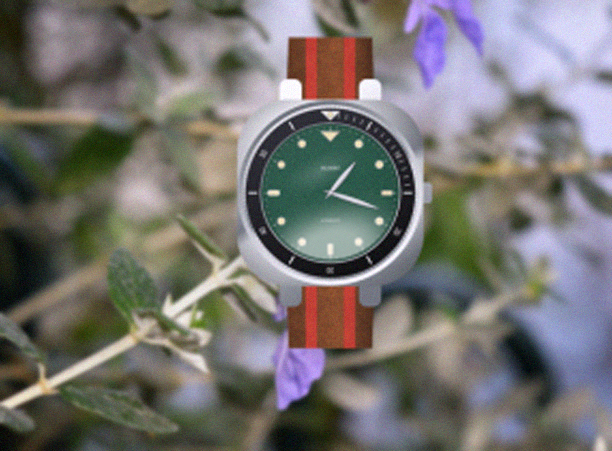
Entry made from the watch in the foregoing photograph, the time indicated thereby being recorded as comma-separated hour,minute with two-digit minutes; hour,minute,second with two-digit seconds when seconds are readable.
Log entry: 1,18
